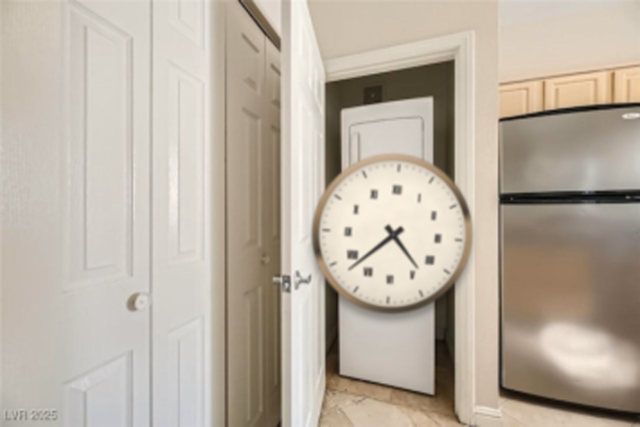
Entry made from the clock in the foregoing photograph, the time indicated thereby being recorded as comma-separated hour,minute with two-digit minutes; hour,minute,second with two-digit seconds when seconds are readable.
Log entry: 4,38
